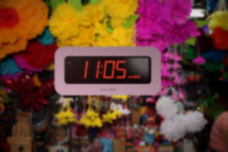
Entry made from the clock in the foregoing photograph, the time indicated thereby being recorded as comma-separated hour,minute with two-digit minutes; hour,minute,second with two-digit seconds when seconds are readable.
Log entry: 11,05
